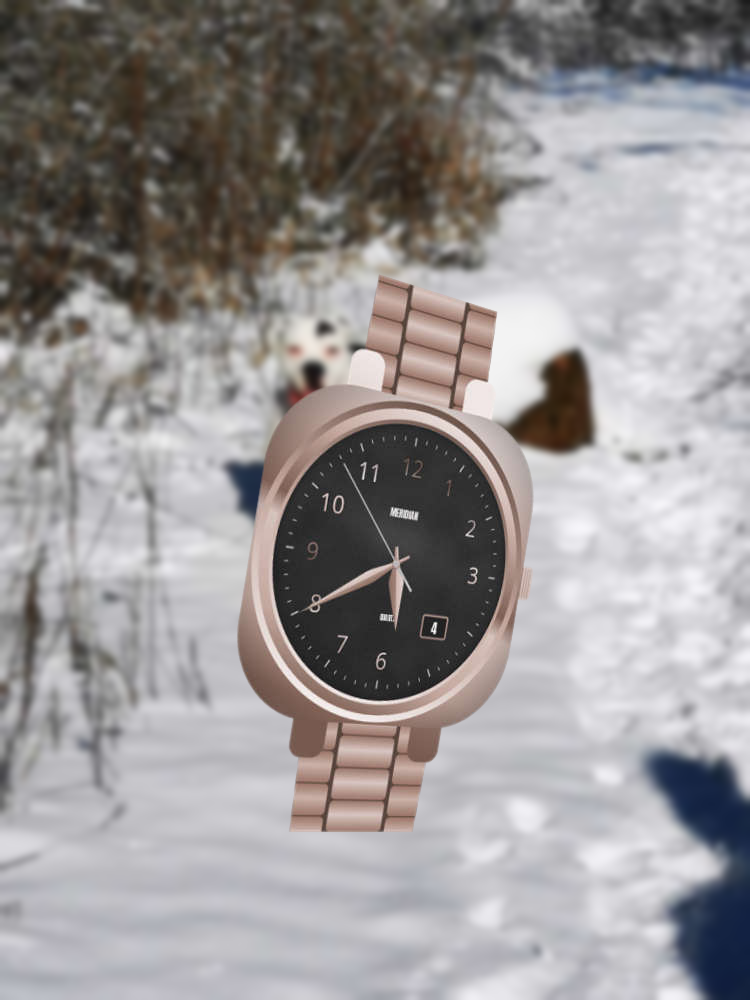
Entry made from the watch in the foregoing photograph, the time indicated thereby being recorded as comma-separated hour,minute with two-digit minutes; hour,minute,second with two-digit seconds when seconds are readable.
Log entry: 5,39,53
